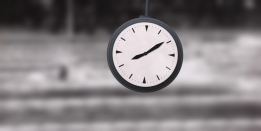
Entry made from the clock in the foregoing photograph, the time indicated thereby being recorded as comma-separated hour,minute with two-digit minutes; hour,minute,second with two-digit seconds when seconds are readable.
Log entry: 8,09
